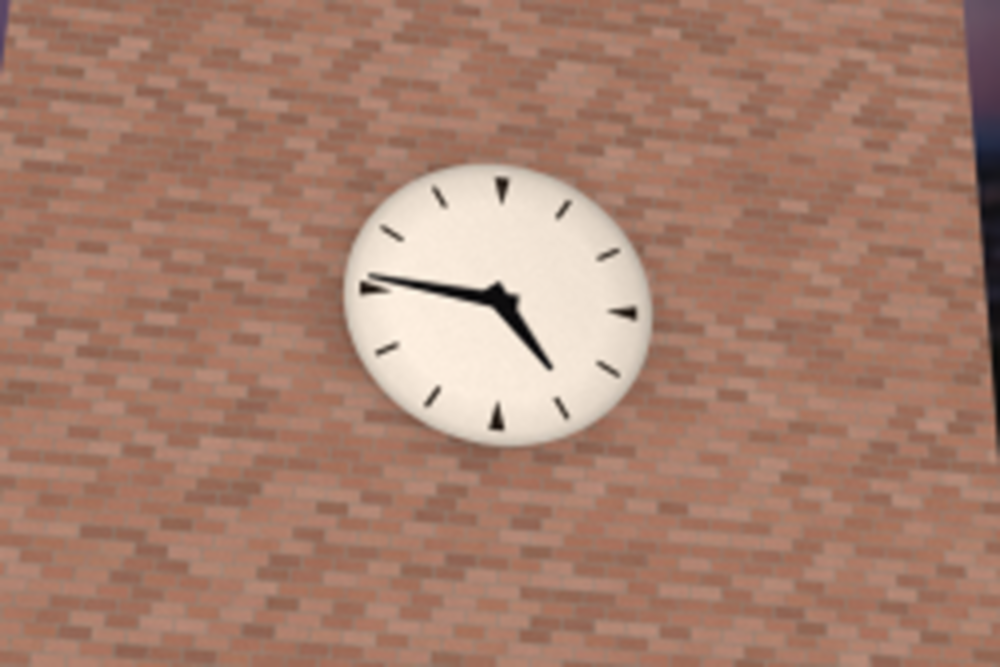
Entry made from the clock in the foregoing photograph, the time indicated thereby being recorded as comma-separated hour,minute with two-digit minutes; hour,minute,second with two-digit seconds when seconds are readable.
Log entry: 4,46
